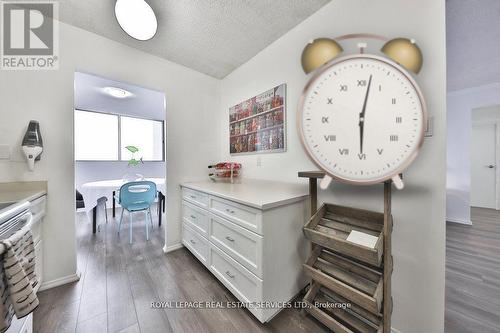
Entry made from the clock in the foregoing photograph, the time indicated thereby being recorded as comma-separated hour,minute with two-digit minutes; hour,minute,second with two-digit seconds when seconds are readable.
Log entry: 6,02
